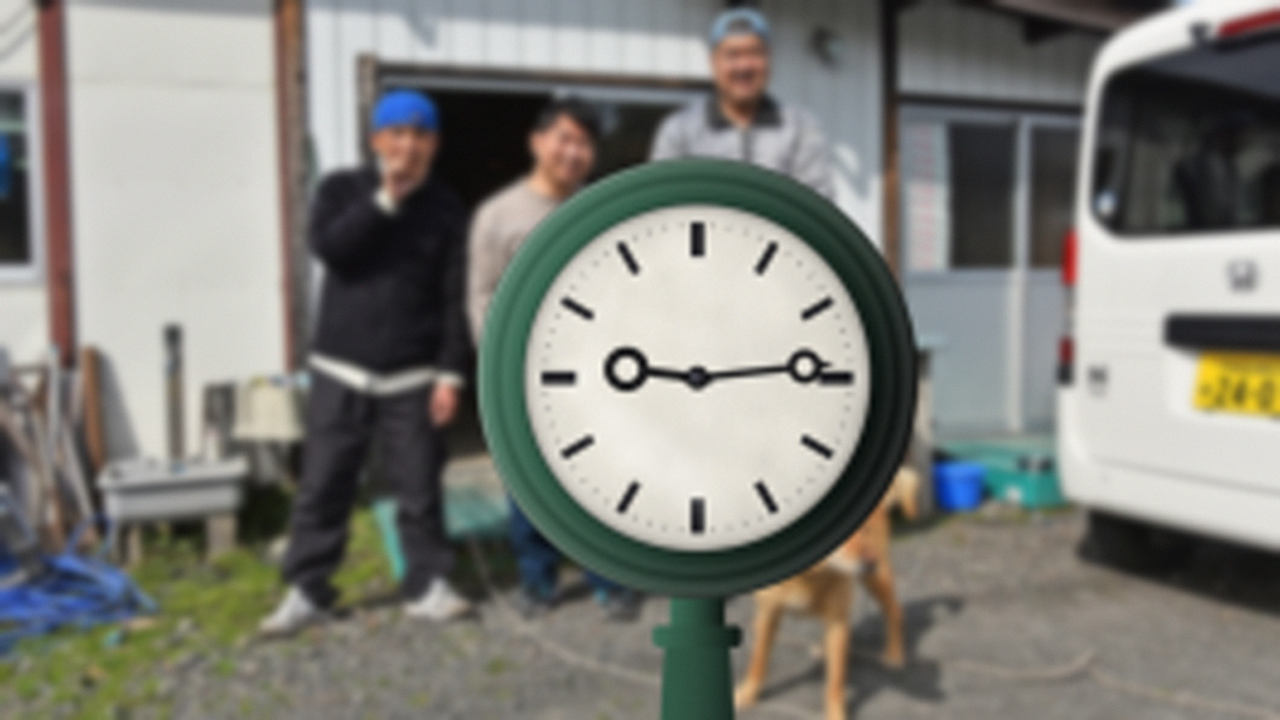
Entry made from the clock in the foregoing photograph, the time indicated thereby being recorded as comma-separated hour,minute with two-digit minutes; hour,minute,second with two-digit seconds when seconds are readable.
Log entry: 9,14
